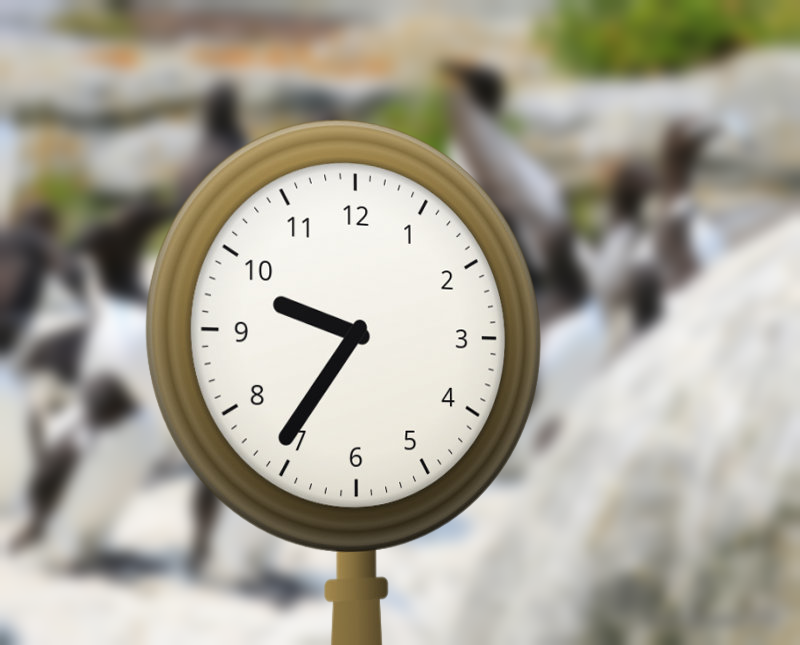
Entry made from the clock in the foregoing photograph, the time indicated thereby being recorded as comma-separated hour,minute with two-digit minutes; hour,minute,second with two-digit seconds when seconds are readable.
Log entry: 9,36
